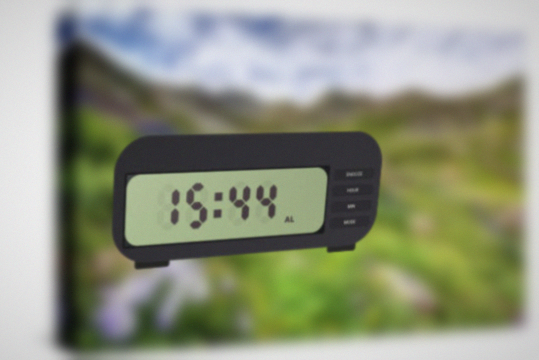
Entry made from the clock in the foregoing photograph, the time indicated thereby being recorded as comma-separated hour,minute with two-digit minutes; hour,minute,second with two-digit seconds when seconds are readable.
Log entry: 15,44
